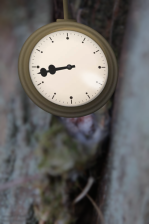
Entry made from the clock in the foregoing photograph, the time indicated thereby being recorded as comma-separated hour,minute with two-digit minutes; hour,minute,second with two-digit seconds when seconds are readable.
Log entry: 8,43
